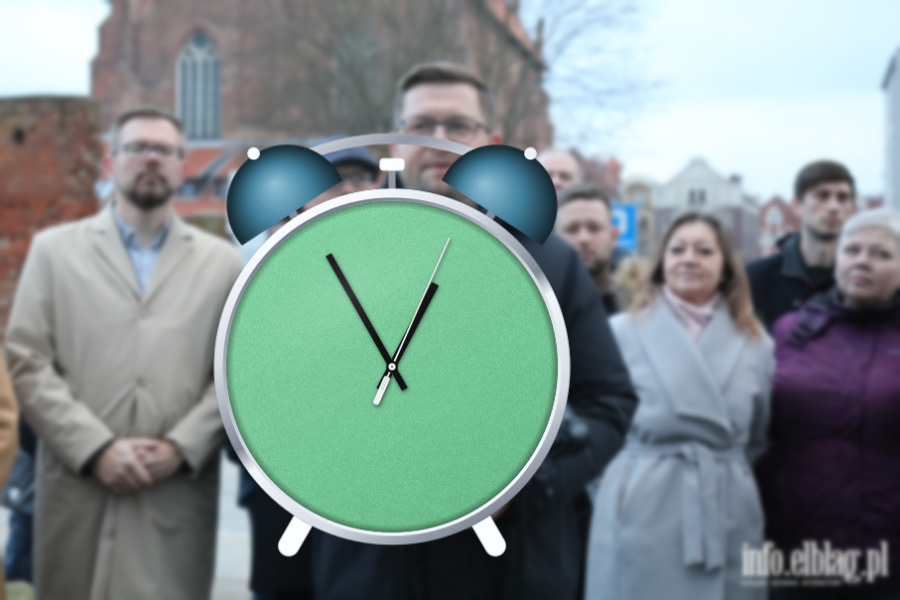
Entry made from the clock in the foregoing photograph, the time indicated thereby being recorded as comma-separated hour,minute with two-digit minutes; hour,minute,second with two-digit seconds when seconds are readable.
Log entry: 12,55,04
